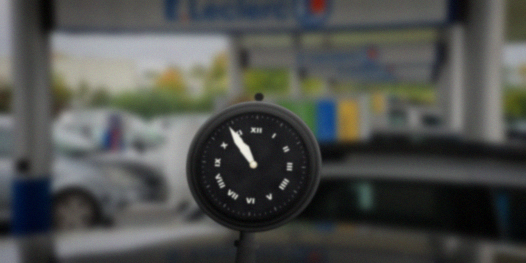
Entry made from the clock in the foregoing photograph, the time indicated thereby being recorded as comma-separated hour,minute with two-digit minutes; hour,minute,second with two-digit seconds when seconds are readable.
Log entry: 10,54
